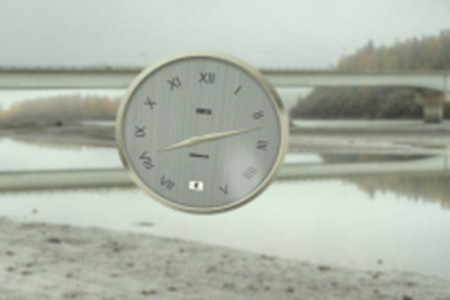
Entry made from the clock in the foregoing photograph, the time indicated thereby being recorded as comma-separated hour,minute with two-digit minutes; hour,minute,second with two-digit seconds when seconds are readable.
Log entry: 8,12
